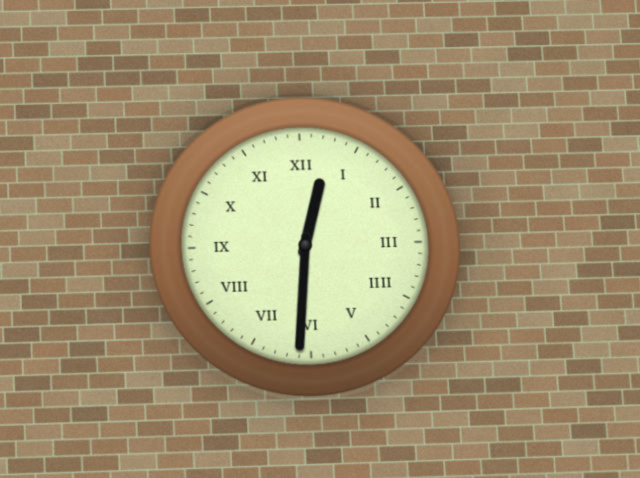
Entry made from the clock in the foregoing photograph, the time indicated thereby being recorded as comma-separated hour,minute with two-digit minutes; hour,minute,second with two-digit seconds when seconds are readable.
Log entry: 12,31
